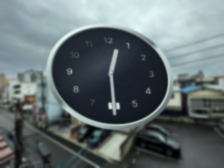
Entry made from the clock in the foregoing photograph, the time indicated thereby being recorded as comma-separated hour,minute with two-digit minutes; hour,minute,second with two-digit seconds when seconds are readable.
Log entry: 12,30
